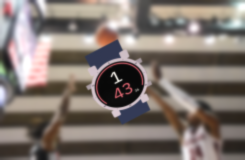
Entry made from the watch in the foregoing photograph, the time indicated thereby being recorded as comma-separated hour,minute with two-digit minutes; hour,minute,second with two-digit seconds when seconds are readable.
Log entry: 1,43
